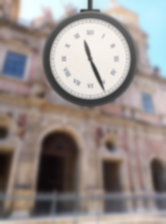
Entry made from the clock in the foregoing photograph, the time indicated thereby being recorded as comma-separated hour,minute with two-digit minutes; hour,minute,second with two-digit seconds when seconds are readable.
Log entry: 11,26
